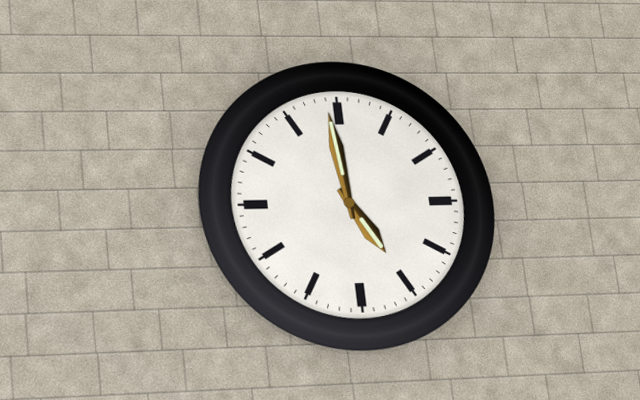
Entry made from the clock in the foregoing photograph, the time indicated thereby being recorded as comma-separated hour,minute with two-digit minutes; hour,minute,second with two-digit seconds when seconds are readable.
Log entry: 4,59
